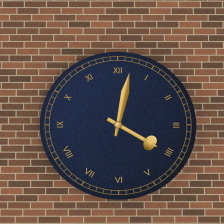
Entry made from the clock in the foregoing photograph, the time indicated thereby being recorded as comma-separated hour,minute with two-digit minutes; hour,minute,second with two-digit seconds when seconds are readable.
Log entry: 4,02
